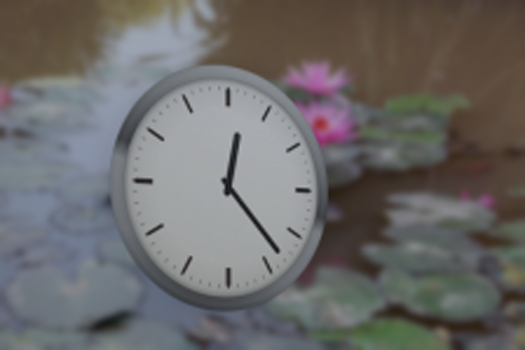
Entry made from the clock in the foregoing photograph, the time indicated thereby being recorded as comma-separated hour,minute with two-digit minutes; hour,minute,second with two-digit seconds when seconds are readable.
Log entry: 12,23
